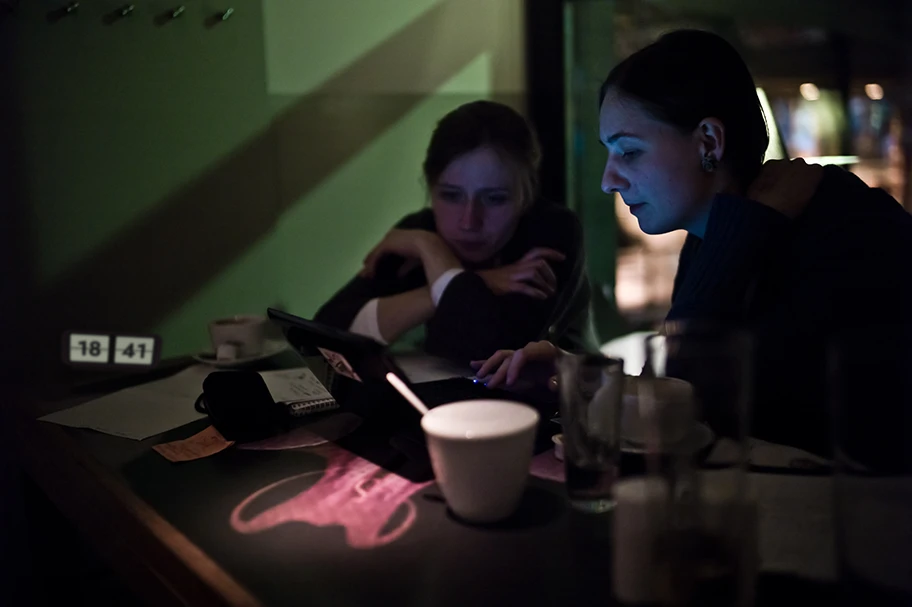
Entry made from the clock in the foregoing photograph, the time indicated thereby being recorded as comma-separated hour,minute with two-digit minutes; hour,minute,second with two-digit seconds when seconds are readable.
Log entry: 18,41
